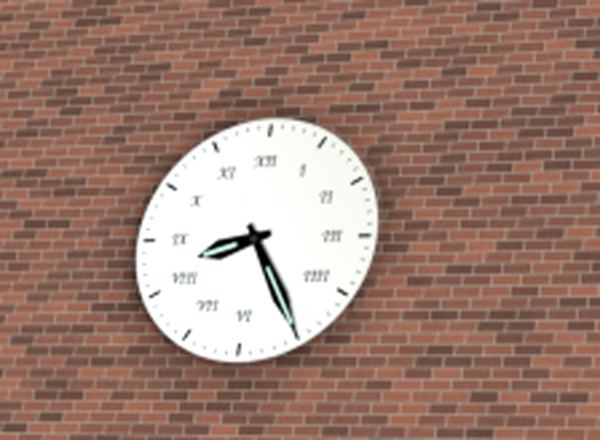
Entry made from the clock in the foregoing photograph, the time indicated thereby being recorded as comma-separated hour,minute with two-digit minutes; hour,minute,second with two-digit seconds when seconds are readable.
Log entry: 8,25
